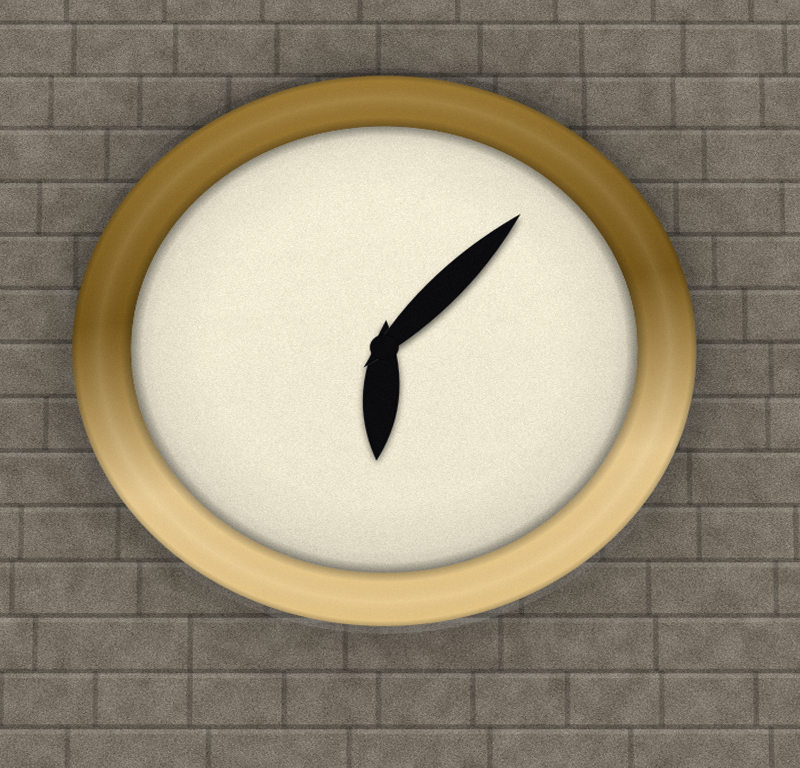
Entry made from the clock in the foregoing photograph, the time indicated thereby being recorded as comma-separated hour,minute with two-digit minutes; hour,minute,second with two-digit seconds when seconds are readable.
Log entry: 6,07
